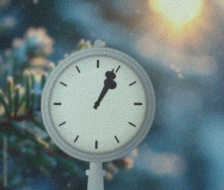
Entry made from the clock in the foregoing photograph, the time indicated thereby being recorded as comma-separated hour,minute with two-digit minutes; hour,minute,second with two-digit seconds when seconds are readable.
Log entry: 1,04
